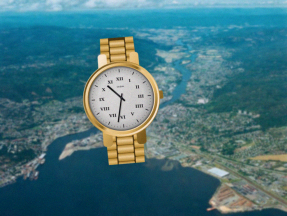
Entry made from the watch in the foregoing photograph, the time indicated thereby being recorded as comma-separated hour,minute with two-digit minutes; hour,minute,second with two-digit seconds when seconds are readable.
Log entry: 10,32
